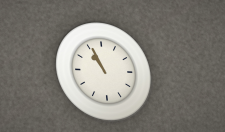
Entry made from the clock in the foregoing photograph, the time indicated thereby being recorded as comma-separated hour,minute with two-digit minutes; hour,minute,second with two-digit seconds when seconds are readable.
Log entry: 10,56
